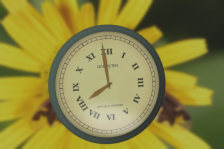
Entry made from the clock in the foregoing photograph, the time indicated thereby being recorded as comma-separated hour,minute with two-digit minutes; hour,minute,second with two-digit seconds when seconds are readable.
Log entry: 7,59
